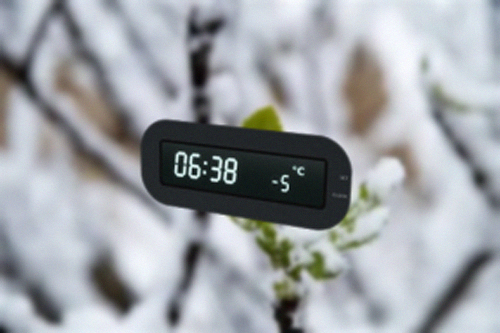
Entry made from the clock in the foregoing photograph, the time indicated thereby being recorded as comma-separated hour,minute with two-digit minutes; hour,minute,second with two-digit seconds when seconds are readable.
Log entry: 6,38
